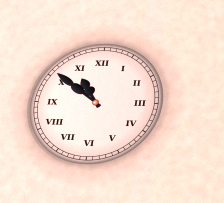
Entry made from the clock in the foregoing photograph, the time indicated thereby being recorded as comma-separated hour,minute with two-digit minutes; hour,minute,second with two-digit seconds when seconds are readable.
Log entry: 10,51
